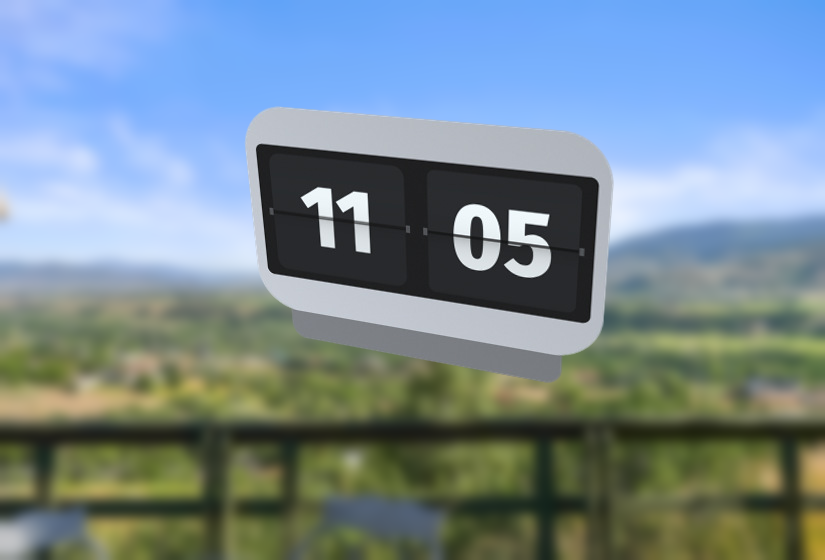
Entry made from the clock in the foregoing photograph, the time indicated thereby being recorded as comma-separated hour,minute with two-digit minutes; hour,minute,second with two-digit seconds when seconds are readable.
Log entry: 11,05
